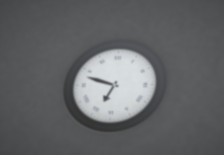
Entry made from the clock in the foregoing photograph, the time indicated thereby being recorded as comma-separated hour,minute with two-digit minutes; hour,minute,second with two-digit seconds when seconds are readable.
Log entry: 6,48
